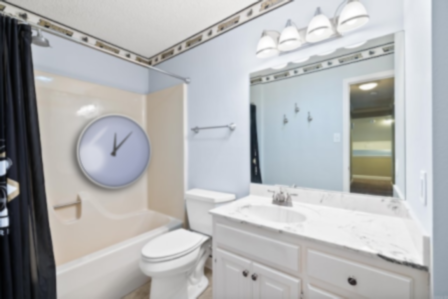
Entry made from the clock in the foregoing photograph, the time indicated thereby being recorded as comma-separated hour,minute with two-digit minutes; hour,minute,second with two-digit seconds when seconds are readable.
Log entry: 12,07
